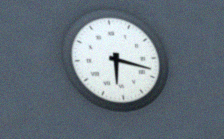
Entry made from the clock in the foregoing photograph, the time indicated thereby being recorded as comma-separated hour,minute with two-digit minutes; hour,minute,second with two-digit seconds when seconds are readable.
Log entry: 6,18
